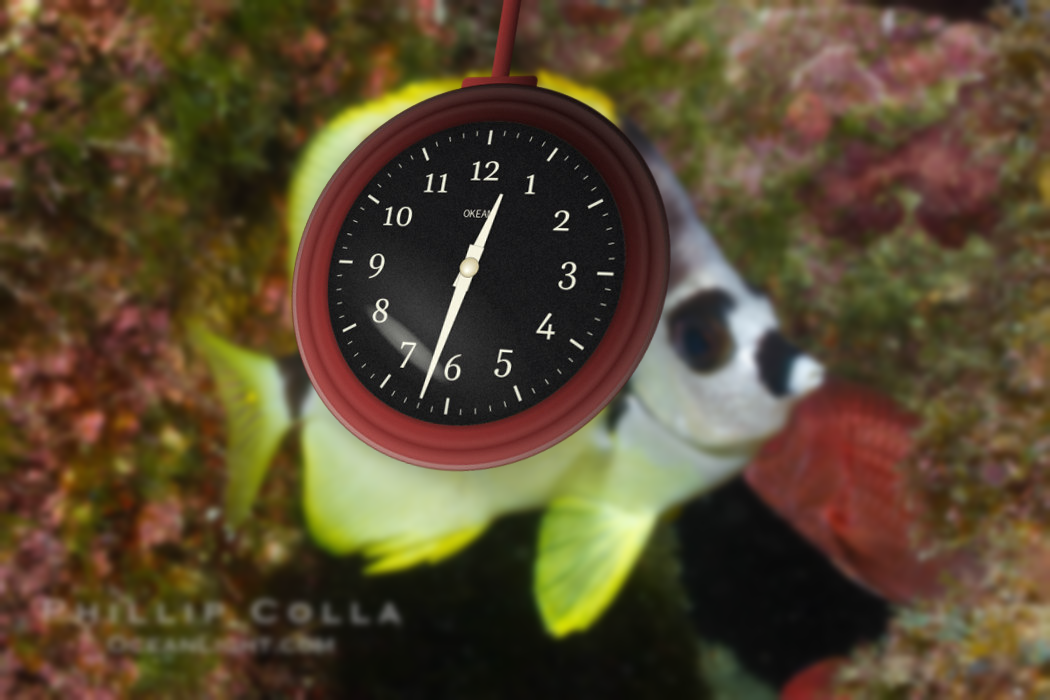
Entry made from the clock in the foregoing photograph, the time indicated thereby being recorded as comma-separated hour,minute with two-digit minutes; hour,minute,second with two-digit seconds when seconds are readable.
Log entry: 12,32
